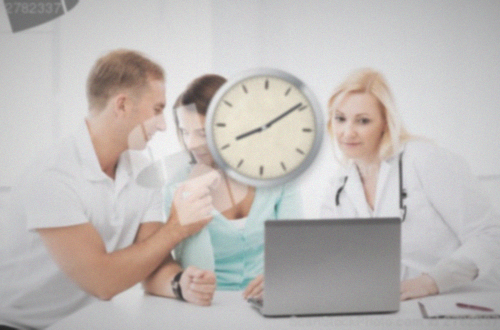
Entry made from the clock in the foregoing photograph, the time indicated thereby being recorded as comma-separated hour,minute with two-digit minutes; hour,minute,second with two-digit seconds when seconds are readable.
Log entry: 8,09
